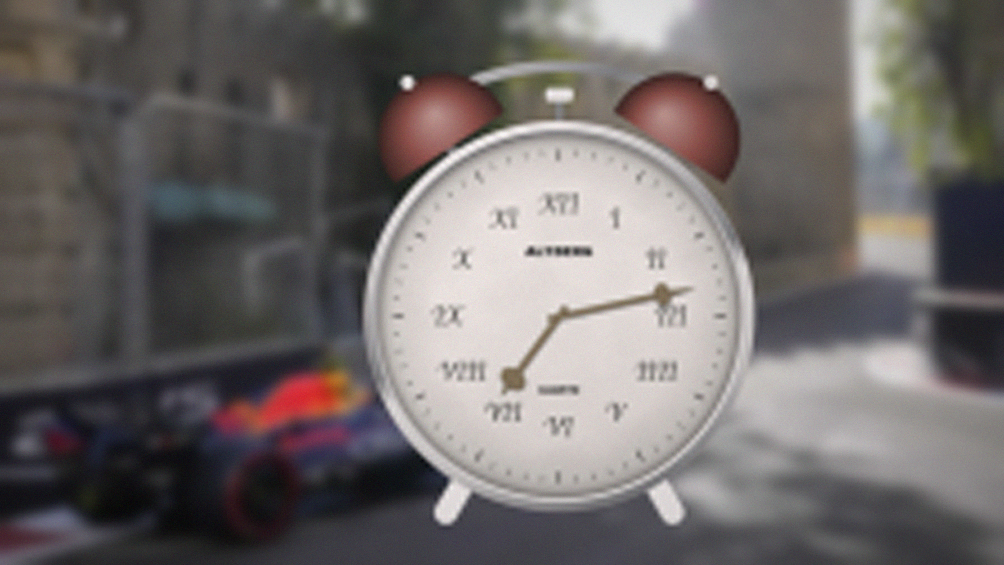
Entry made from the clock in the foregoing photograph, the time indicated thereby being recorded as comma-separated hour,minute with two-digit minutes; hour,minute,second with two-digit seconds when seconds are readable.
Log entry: 7,13
